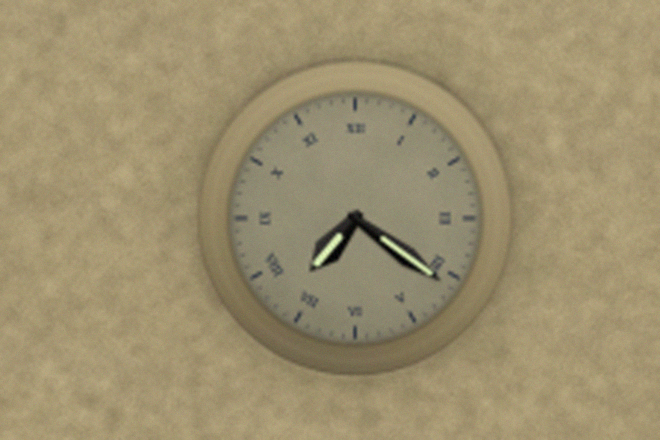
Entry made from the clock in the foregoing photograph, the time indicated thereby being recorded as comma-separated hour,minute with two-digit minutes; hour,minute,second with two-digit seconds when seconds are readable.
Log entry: 7,21
